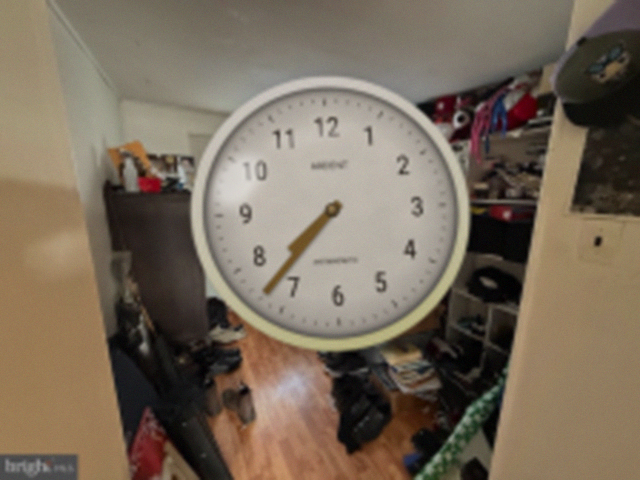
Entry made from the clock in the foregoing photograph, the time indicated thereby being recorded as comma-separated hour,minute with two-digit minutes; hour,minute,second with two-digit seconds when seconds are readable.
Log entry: 7,37
